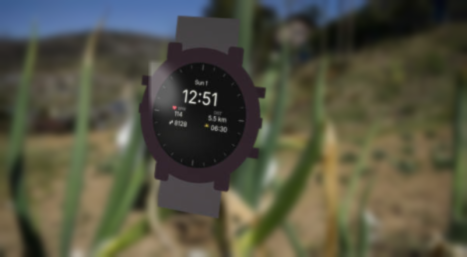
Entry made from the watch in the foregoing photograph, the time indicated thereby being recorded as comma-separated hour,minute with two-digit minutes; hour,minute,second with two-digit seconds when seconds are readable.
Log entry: 12,51
